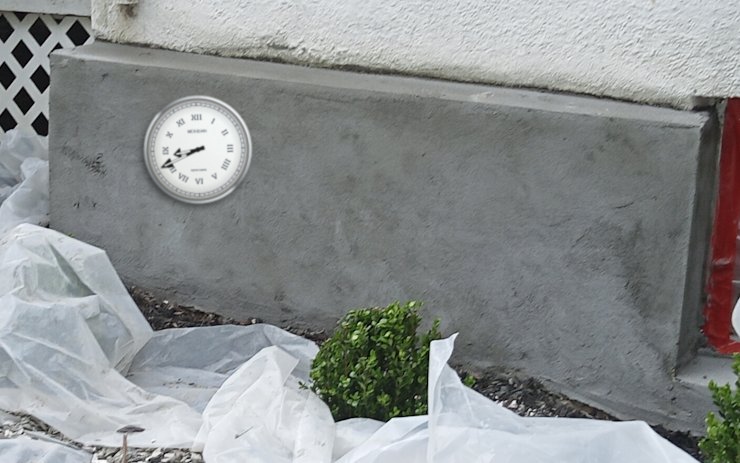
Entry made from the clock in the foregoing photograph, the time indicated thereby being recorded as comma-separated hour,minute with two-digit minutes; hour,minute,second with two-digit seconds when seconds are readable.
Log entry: 8,41
